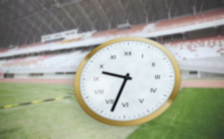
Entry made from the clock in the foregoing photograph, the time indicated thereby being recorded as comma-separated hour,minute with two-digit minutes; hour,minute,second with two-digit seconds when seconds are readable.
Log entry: 9,33
